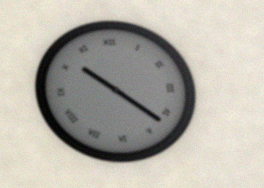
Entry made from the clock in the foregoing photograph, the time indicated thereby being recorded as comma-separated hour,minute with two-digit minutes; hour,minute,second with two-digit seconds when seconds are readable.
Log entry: 10,22
